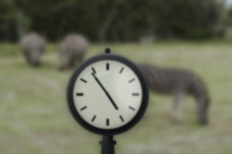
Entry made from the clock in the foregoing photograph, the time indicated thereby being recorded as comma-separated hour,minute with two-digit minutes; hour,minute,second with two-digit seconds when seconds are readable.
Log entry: 4,54
